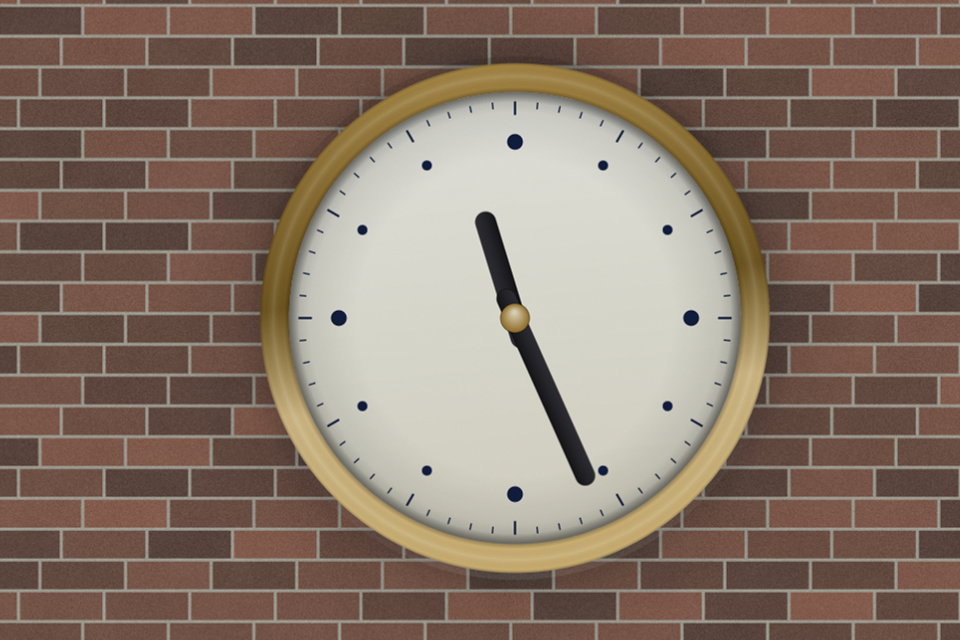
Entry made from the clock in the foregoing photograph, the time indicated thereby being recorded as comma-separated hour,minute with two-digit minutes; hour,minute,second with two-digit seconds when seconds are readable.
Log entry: 11,26
